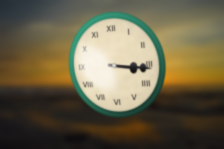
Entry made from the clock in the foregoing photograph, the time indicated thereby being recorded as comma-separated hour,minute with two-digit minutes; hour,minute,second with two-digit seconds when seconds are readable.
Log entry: 3,16
